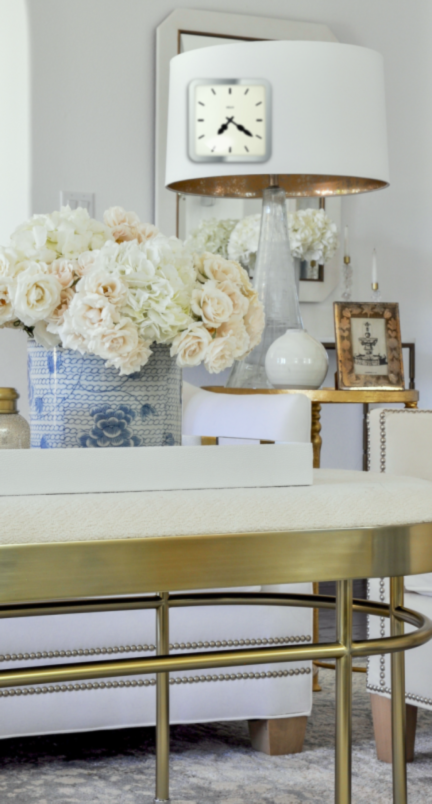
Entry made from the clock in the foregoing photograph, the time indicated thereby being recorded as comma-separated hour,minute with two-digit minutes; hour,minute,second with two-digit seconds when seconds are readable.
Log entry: 7,21
